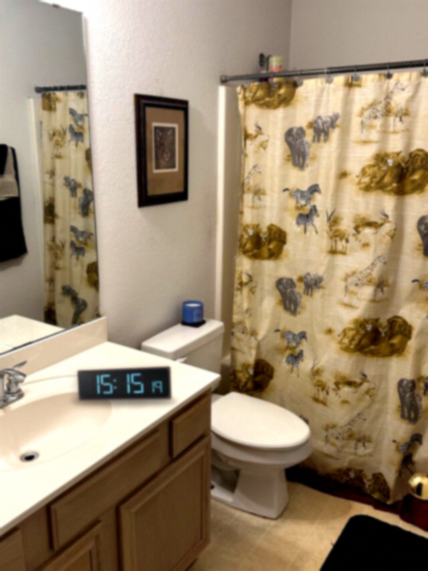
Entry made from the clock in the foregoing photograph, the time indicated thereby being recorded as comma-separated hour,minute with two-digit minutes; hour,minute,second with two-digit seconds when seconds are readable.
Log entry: 15,15
